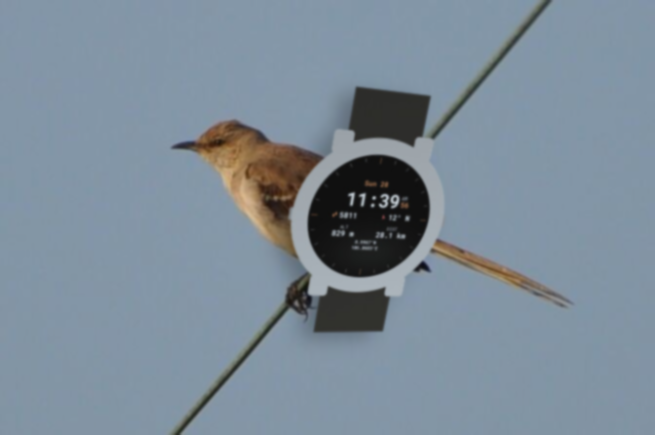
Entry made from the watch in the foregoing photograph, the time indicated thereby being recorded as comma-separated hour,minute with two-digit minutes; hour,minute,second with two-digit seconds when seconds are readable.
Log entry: 11,39
